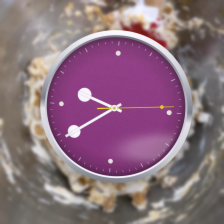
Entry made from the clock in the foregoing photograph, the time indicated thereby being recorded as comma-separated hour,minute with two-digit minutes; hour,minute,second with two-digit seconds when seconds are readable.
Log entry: 9,39,14
